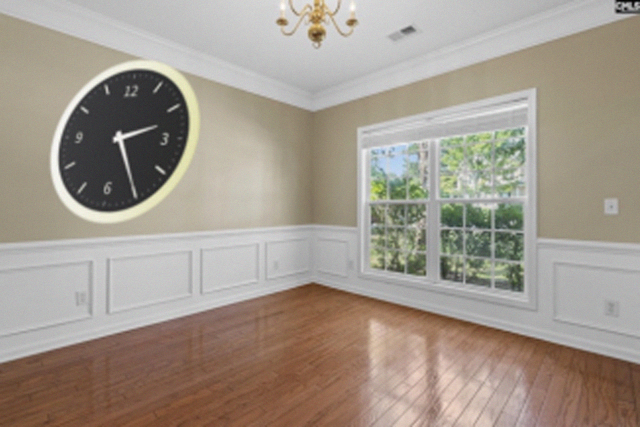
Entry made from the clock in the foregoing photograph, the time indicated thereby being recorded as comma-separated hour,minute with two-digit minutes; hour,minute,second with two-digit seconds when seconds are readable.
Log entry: 2,25
